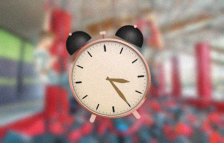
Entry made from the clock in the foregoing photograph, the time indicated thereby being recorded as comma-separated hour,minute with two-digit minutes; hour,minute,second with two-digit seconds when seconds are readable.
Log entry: 3,25
